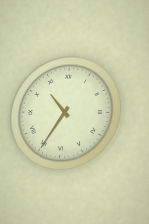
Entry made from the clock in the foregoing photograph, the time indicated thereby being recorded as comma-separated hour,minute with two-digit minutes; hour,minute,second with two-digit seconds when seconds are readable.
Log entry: 10,35
